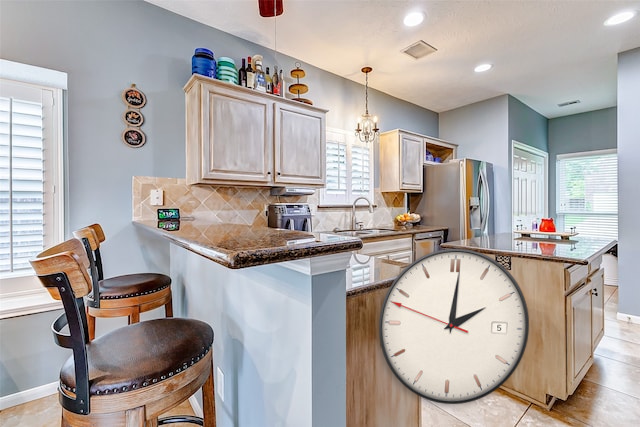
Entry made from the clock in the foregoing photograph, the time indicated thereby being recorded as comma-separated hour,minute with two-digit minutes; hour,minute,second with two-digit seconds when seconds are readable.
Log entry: 2,00,48
